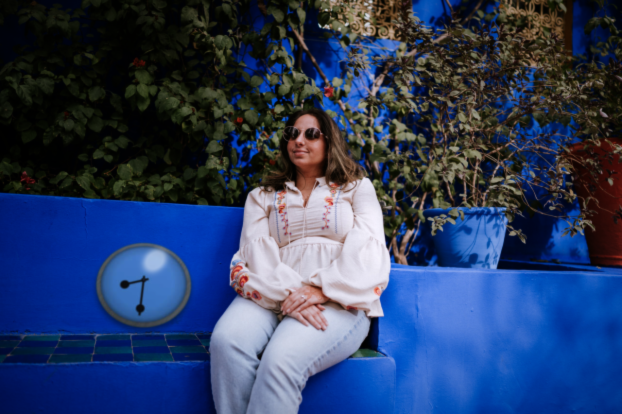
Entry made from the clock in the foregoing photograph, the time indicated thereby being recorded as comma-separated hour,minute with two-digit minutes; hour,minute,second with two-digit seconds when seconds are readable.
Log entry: 8,31
